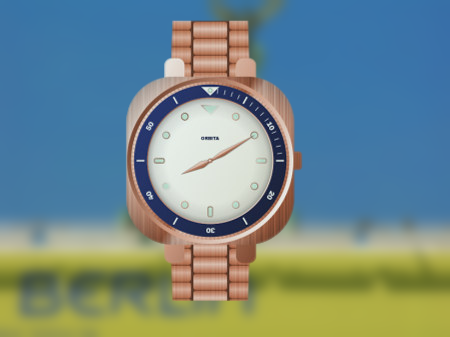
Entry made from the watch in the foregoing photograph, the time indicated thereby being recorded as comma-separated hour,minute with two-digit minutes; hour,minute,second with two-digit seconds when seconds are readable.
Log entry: 8,10
